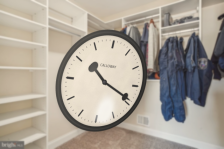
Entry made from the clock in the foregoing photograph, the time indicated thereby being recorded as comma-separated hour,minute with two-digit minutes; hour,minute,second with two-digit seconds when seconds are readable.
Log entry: 10,19
